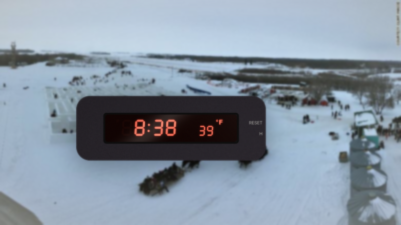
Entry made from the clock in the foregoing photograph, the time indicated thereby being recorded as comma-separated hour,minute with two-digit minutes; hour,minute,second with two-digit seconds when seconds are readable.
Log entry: 8,38
